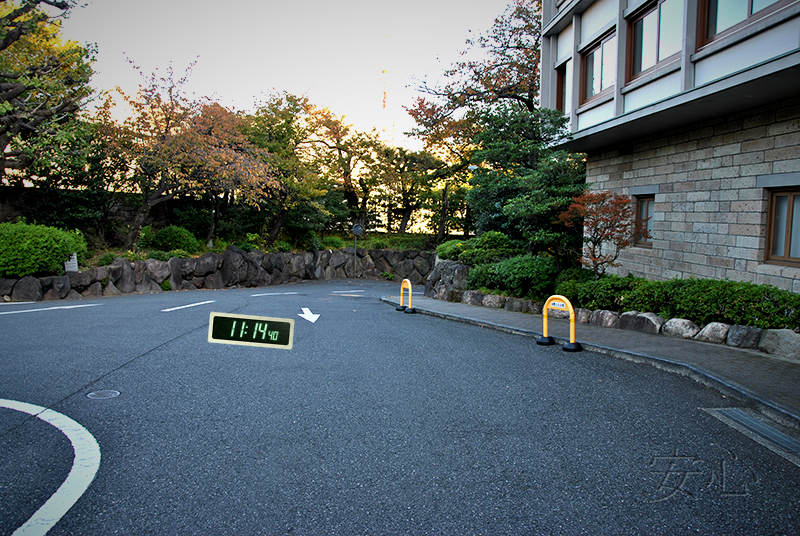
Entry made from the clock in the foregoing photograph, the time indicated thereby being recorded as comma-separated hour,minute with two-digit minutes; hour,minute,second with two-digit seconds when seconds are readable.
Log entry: 11,14,40
